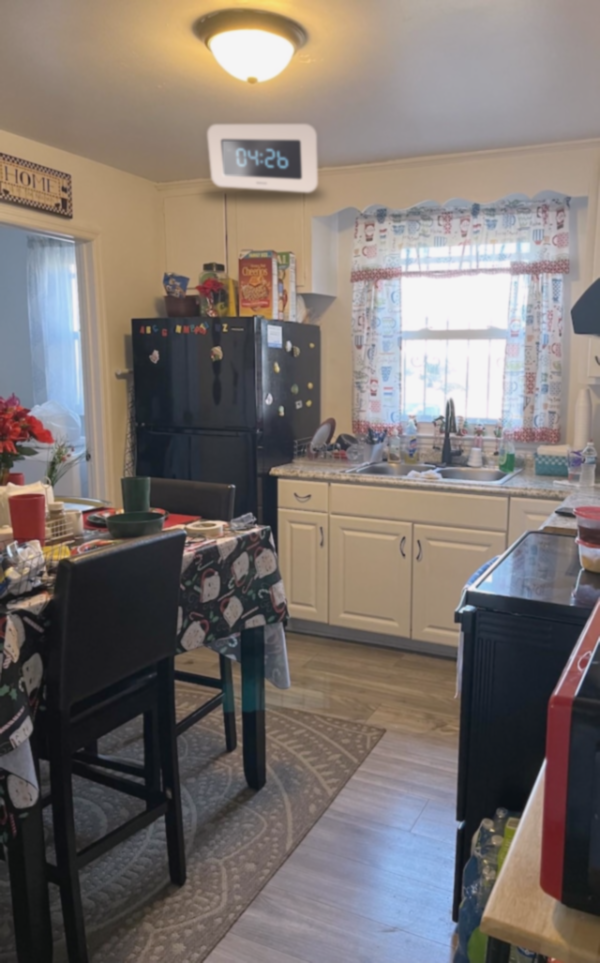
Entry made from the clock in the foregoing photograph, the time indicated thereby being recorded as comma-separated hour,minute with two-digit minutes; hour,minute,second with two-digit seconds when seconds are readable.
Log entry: 4,26
